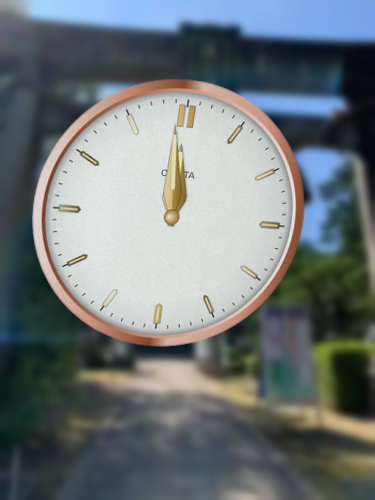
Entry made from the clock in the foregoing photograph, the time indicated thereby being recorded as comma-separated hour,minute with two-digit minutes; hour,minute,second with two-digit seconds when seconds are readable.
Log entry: 11,59
